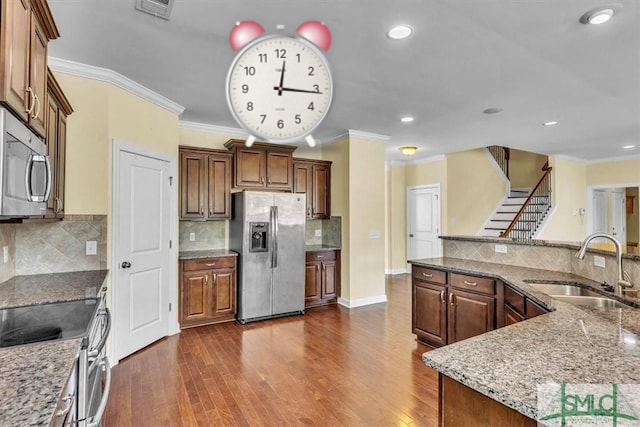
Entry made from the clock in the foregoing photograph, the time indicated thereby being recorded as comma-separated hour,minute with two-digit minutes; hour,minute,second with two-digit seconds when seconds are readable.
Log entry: 12,16
